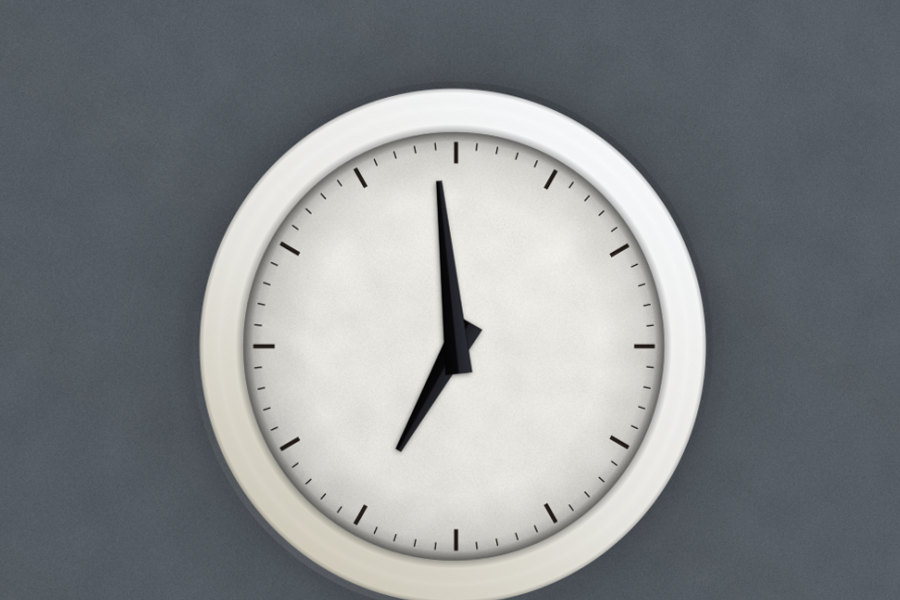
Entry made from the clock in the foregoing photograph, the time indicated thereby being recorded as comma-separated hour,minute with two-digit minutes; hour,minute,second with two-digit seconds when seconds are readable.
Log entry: 6,59
